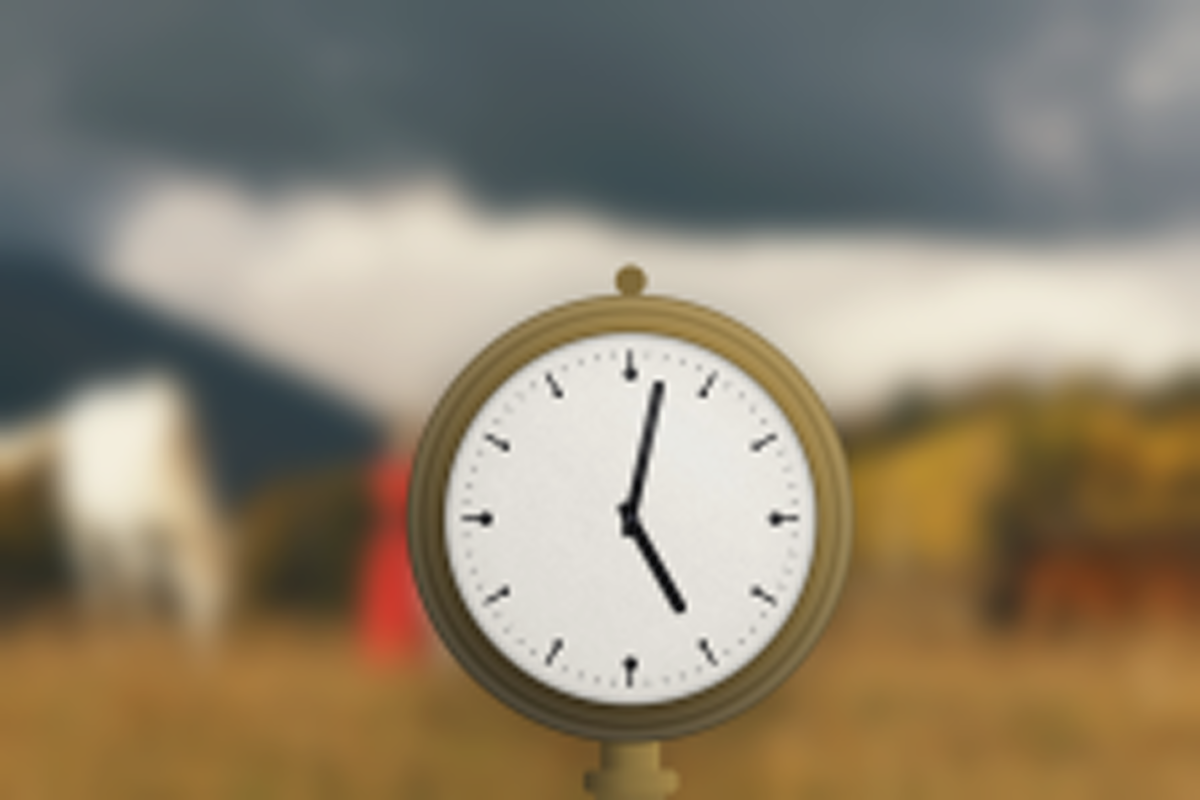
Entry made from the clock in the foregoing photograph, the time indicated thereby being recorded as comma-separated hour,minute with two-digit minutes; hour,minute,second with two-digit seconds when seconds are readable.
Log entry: 5,02
